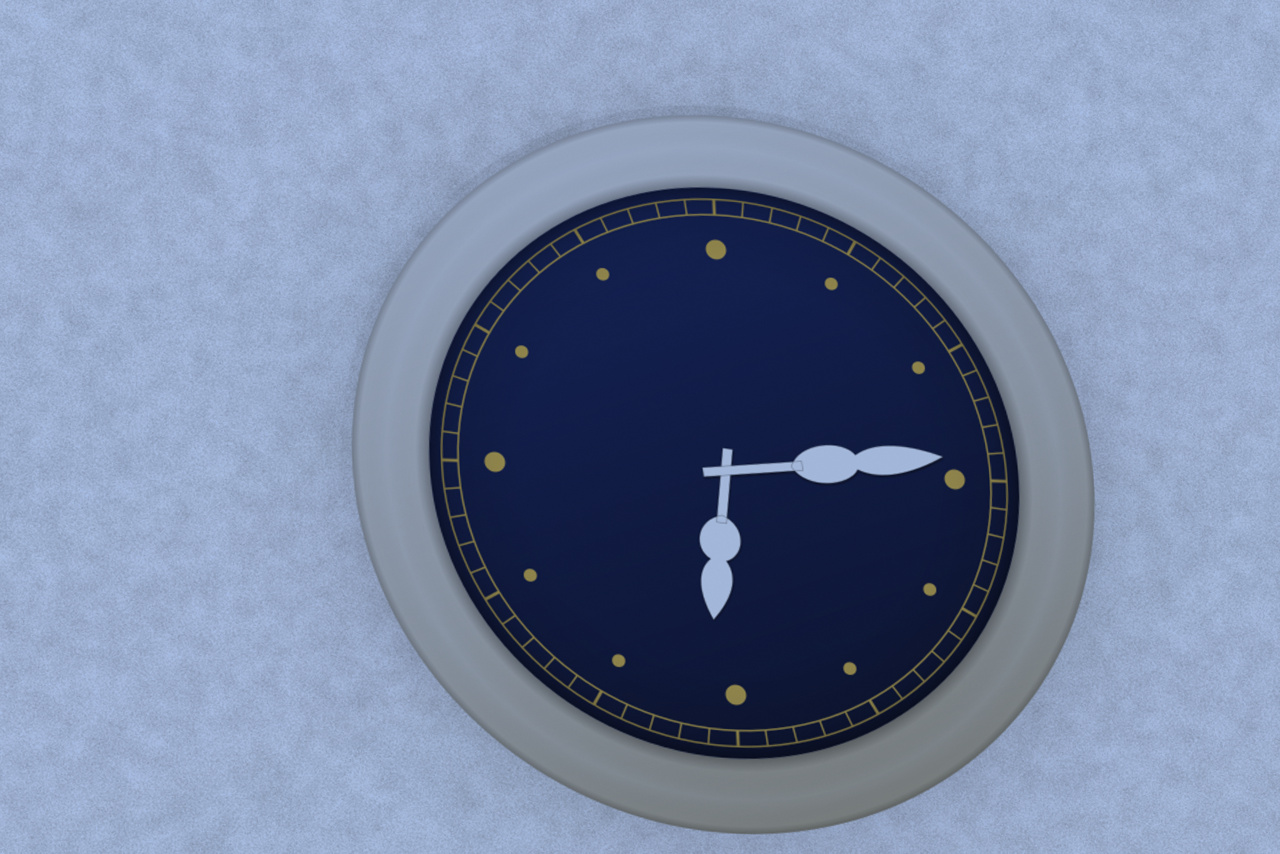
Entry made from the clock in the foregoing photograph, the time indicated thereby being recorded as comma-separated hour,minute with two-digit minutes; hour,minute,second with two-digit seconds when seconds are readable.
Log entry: 6,14
